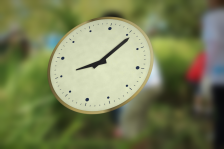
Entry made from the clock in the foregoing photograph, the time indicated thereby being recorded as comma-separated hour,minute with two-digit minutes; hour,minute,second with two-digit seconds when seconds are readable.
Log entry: 8,06
